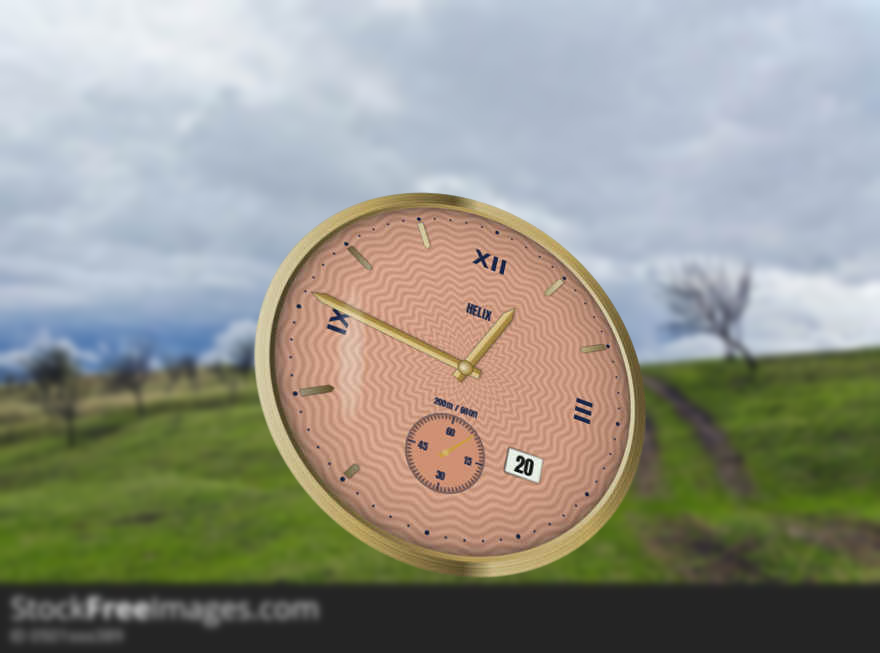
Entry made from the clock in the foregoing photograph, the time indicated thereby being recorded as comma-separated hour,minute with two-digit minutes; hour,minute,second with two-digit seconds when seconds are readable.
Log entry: 12,46,07
